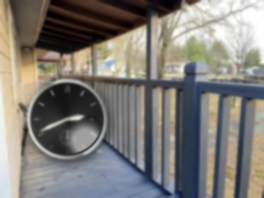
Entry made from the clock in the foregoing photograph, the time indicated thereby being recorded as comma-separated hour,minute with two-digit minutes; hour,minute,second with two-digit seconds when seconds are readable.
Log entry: 2,41
